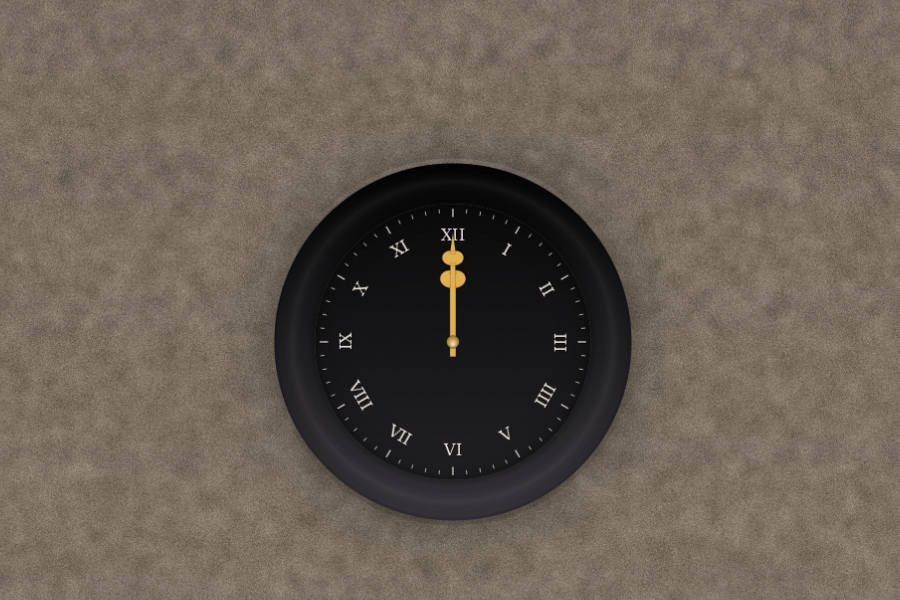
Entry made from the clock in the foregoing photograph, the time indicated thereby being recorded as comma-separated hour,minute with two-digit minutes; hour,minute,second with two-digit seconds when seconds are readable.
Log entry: 12,00
